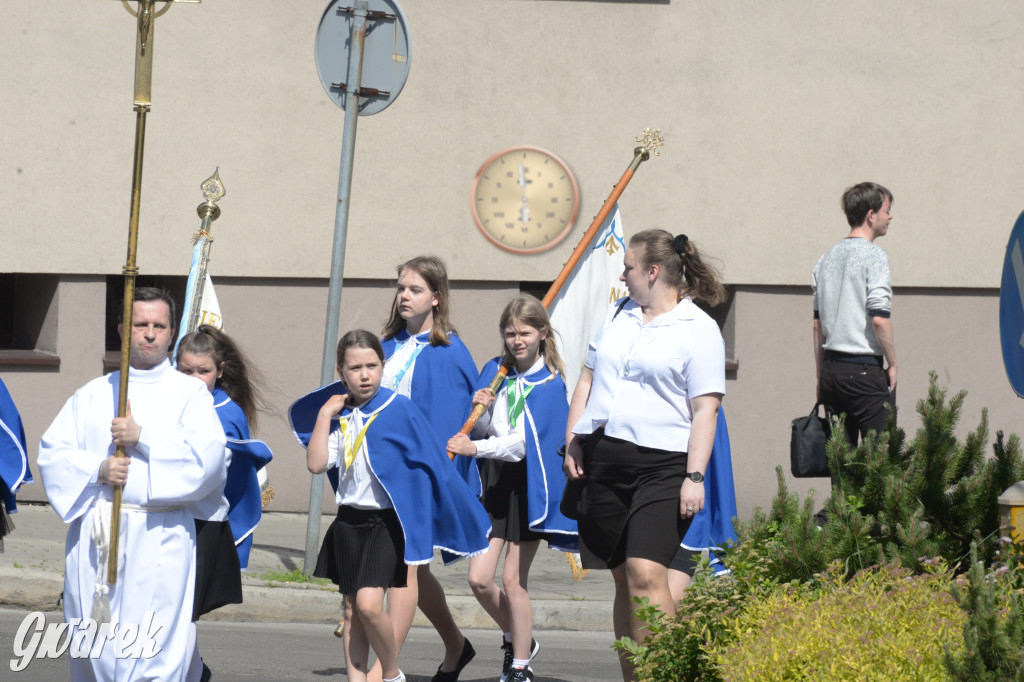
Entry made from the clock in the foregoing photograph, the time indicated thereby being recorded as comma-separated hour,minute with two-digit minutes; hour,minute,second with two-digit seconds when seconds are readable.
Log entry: 5,59
